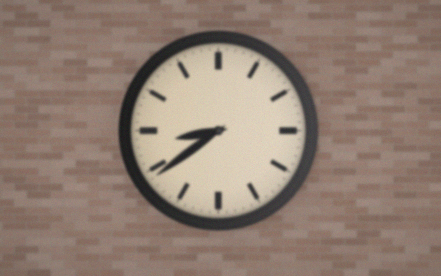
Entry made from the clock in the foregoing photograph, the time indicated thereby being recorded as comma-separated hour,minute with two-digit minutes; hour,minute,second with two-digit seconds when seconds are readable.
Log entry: 8,39
